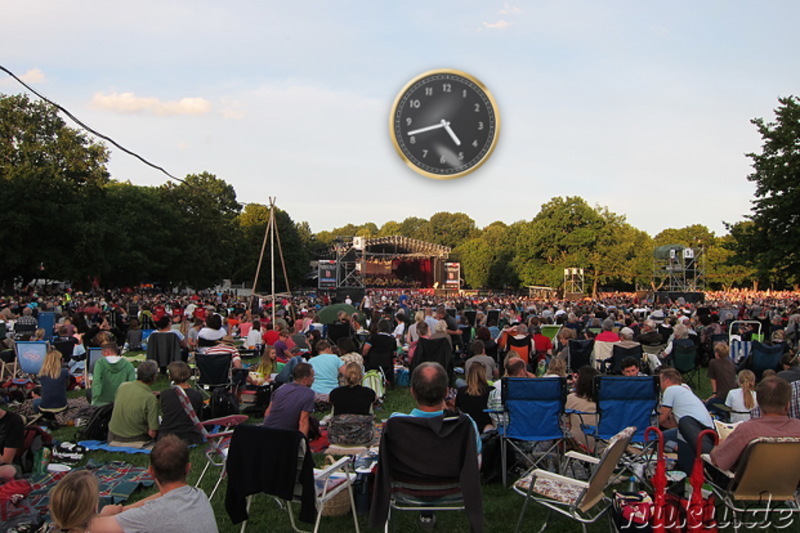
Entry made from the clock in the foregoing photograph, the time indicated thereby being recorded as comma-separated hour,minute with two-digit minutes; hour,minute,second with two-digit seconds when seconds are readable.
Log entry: 4,42
